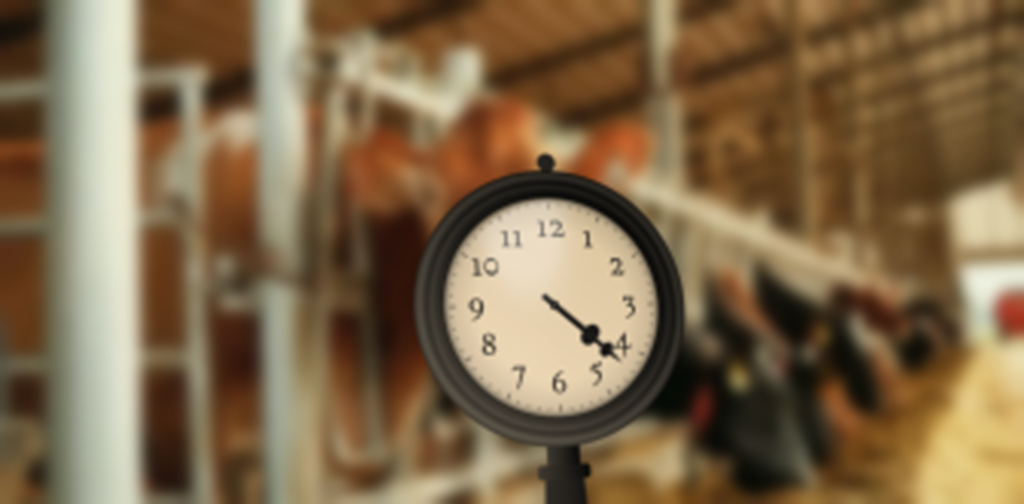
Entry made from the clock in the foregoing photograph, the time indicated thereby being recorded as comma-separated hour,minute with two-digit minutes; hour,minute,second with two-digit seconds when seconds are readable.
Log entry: 4,22
